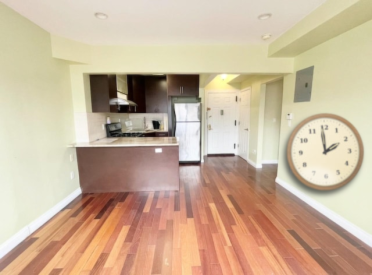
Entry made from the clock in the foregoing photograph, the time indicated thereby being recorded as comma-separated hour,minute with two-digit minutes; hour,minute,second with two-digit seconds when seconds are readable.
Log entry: 1,59
